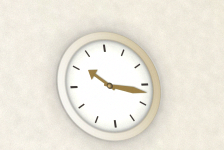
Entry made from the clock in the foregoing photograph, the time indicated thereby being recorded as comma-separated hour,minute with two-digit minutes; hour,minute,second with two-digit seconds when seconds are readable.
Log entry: 10,17
